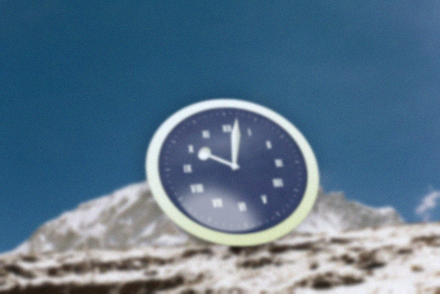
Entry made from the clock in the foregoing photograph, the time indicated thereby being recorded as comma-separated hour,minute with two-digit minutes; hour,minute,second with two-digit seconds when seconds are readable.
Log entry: 10,02
